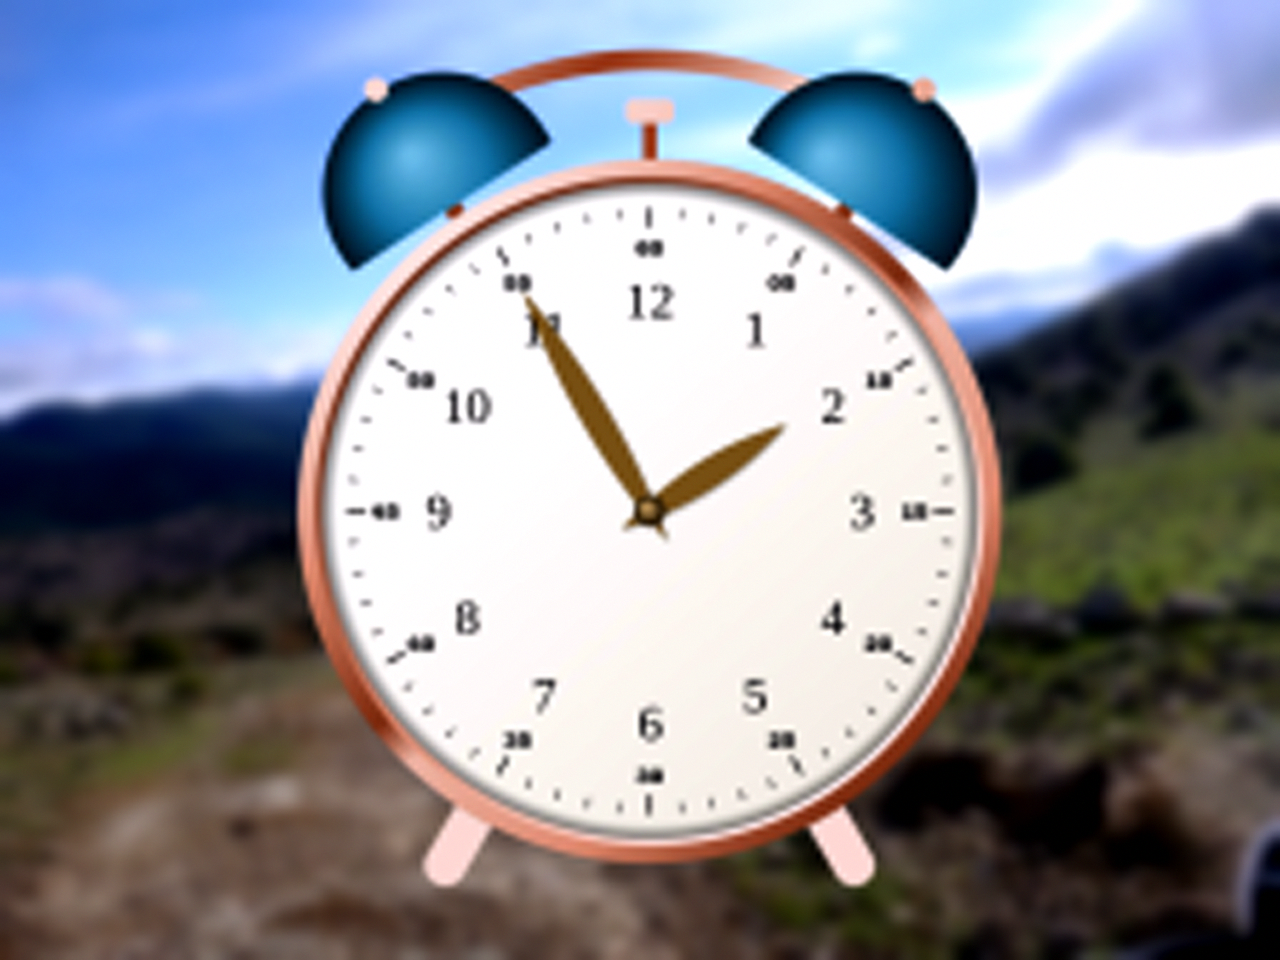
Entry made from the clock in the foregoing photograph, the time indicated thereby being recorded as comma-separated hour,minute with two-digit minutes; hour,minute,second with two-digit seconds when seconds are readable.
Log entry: 1,55
